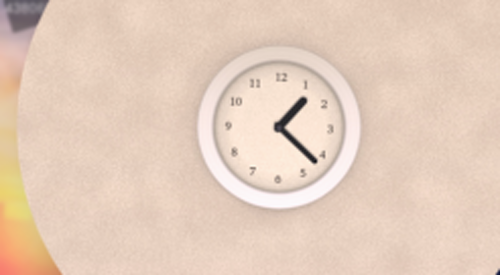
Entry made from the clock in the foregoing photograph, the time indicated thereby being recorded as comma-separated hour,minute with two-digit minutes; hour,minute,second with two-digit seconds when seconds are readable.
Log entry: 1,22
